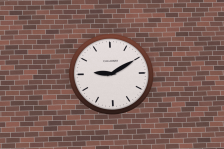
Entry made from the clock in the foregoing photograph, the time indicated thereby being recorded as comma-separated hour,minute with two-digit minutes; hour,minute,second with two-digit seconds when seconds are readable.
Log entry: 9,10
